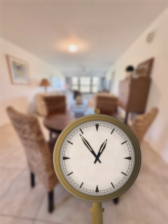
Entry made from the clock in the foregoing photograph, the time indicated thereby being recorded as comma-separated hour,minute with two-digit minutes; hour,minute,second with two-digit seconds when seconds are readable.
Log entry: 12,54
